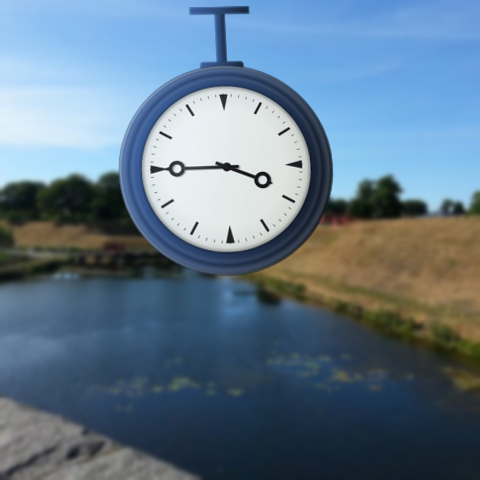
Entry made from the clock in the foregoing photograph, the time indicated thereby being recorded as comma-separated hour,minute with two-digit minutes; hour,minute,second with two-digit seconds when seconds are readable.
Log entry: 3,45
